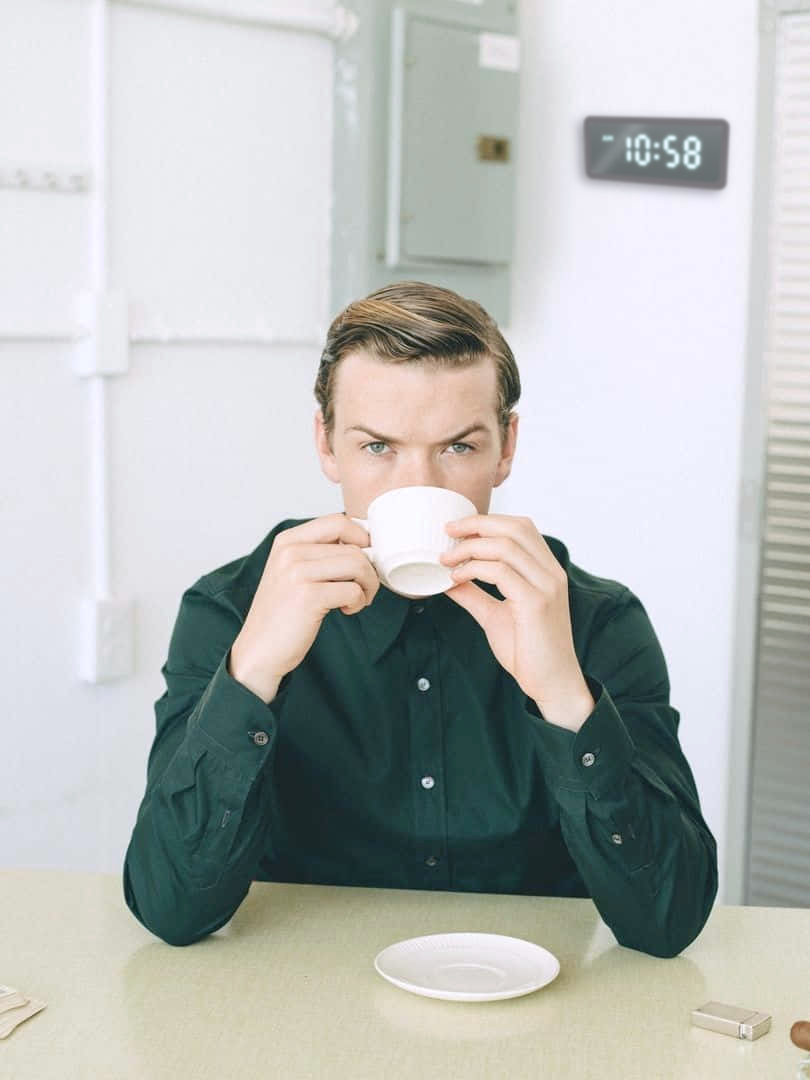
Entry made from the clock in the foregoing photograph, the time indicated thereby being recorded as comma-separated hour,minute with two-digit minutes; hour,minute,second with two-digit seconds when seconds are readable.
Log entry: 10,58
